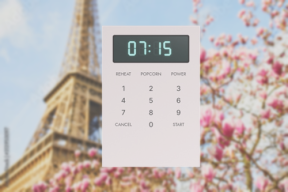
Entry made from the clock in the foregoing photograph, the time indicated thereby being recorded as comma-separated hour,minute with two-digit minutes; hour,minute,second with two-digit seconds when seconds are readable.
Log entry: 7,15
